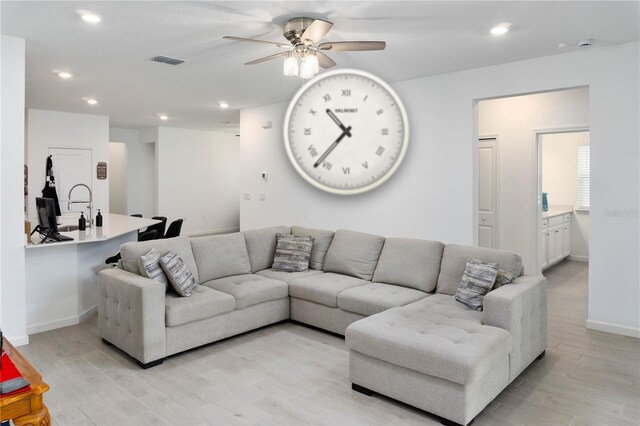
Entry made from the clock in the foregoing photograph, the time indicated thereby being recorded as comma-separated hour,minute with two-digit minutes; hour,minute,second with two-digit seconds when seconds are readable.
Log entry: 10,37
